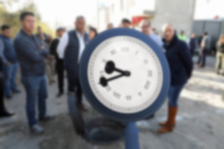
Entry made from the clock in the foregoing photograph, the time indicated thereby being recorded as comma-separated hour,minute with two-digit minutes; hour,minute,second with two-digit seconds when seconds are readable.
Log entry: 9,42
